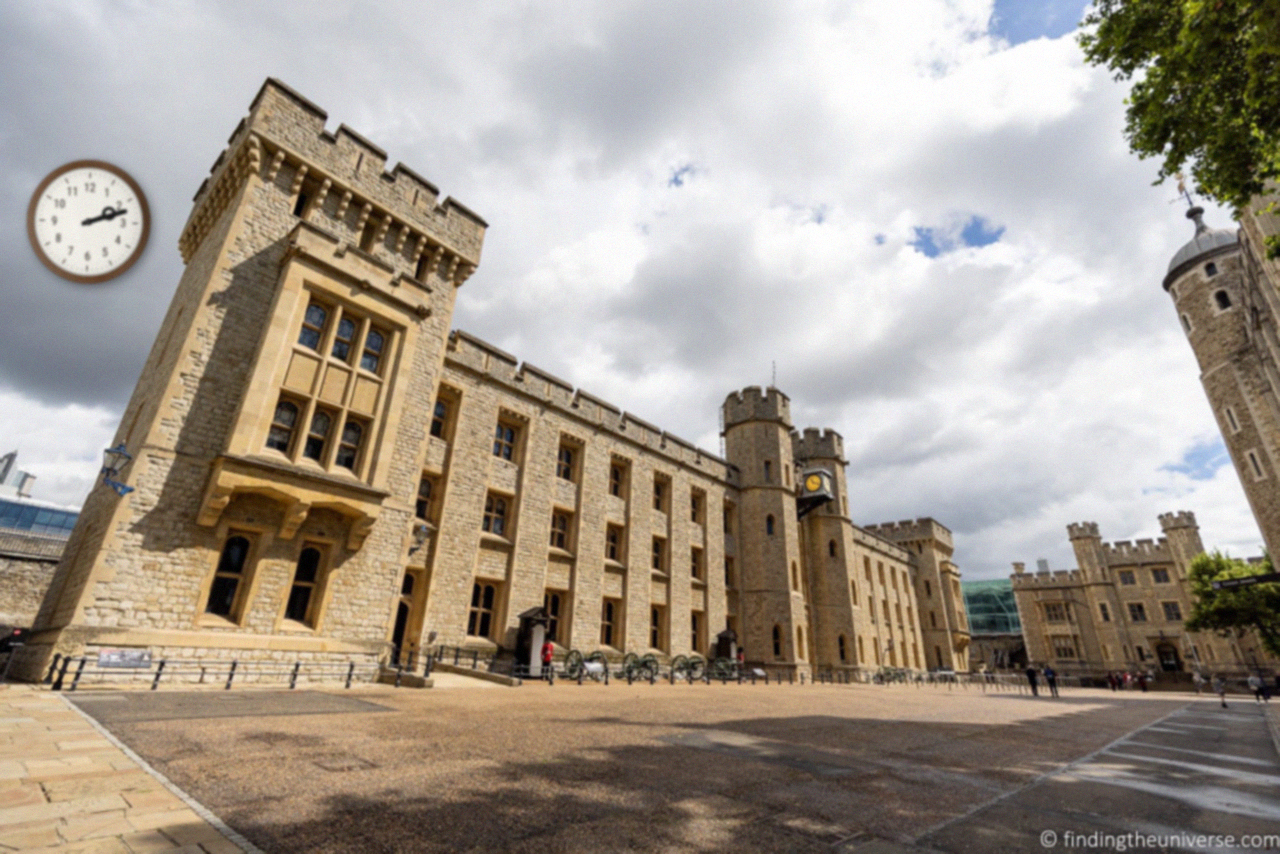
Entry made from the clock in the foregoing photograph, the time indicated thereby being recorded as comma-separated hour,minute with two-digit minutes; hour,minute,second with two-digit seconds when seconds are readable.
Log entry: 2,12
